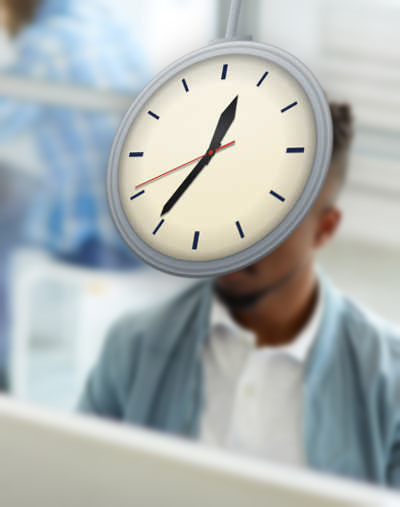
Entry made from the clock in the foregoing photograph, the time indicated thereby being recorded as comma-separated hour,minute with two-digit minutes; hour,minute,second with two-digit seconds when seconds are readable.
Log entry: 12,35,41
